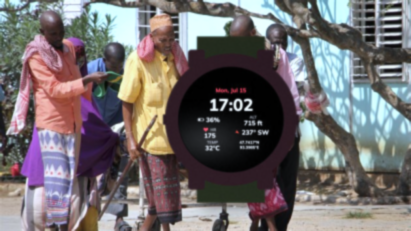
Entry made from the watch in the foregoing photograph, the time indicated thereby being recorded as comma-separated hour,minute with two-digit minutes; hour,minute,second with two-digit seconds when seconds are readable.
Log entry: 17,02
